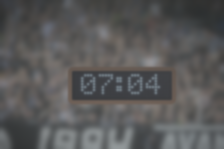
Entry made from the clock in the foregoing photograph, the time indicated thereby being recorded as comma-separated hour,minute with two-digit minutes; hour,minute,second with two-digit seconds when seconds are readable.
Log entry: 7,04
